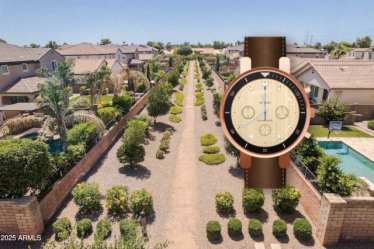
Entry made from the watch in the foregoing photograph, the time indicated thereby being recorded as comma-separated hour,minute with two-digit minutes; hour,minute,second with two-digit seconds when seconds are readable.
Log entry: 11,39
